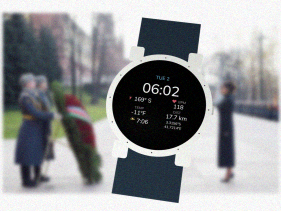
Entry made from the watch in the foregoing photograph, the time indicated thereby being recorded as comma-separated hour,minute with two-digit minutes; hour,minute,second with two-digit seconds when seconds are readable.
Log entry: 6,02
